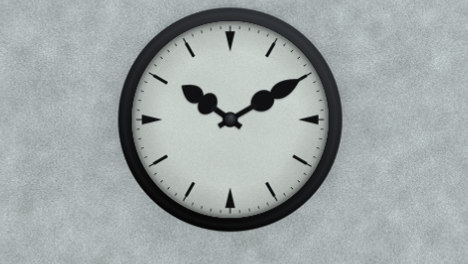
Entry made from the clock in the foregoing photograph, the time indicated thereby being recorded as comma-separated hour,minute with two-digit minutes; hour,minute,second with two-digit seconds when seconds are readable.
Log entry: 10,10
